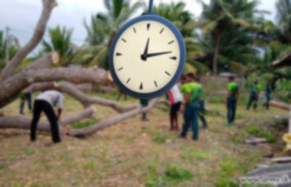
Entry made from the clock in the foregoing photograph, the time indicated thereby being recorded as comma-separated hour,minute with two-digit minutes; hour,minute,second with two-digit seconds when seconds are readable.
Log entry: 12,13
